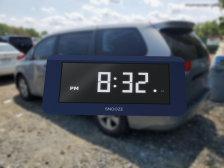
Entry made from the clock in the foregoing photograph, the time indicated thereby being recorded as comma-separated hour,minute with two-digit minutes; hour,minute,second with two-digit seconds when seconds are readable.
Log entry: 8,32
